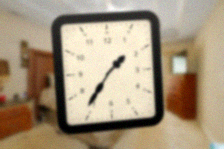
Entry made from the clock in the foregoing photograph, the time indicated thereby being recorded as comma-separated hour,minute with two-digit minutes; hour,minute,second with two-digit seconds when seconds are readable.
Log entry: 1,36
